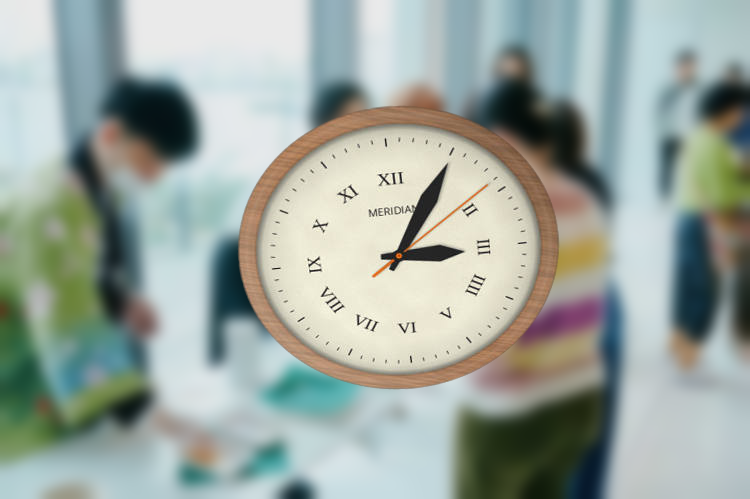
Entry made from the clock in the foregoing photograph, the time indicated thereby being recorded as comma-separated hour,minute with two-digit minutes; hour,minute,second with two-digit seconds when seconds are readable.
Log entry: 3,05,09
